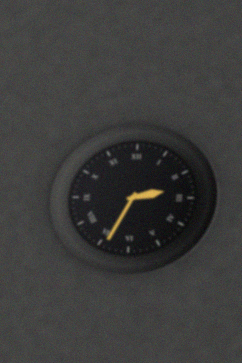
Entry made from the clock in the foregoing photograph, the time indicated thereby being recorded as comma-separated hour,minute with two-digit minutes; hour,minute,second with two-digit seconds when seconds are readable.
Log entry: 2,34
